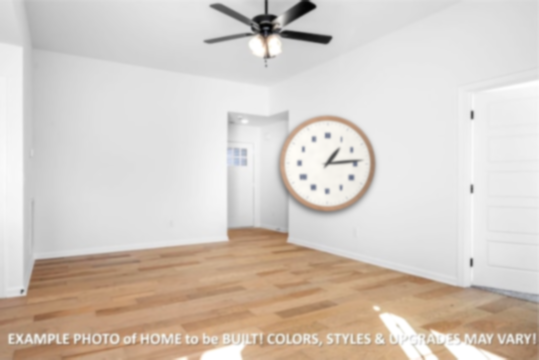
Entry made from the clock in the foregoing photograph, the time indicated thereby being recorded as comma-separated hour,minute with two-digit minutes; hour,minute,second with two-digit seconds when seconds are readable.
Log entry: 1,14
